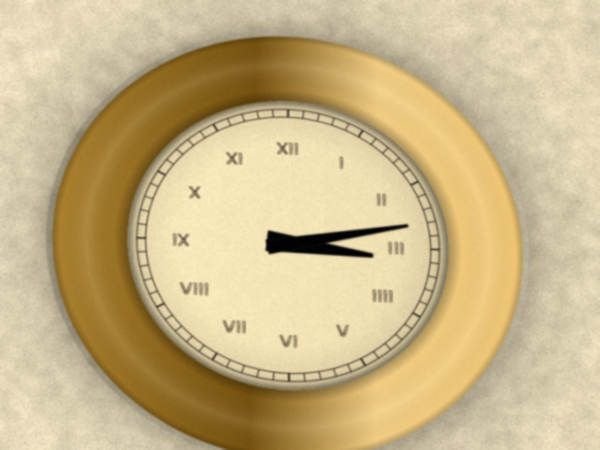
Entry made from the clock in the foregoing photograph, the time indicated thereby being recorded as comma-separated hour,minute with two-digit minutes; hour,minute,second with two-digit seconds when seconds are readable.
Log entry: 3,13
